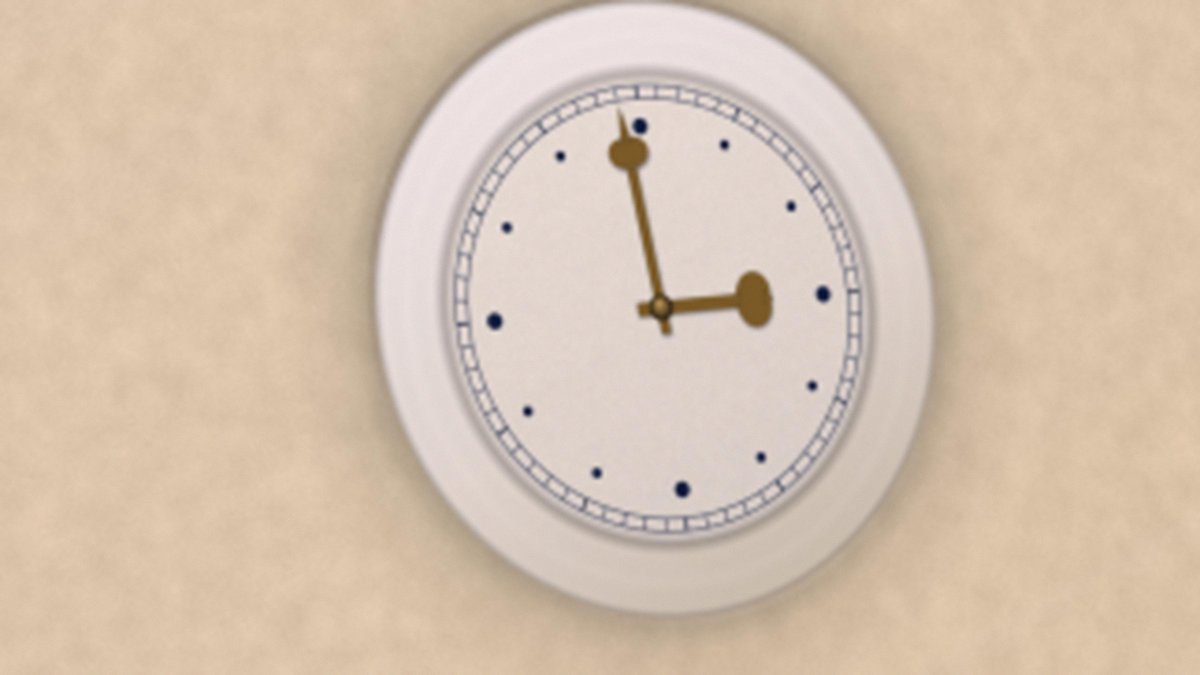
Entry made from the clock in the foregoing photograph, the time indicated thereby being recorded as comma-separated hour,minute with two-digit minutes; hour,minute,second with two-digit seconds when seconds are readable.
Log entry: 2,59
